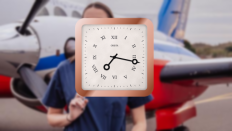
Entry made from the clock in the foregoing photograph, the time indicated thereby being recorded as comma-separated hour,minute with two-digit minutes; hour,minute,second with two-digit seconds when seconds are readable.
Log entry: 7,17
